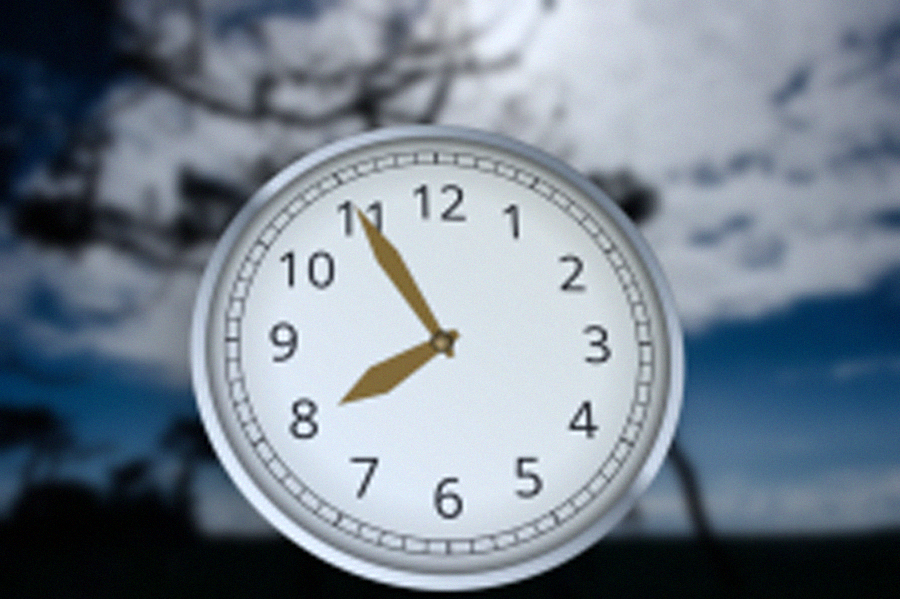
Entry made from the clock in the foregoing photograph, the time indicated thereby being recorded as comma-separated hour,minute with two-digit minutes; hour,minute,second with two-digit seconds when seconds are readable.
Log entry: 7,55
